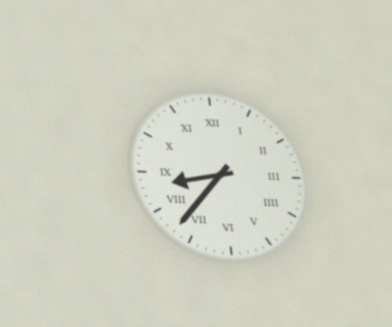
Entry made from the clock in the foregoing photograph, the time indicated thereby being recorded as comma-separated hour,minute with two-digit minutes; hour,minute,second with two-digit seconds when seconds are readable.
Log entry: 8,37
